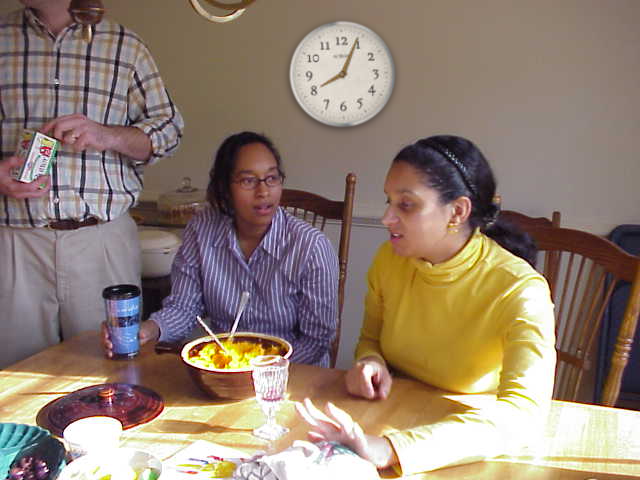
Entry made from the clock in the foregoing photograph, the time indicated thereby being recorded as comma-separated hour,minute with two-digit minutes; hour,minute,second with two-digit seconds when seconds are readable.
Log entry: 8,04
